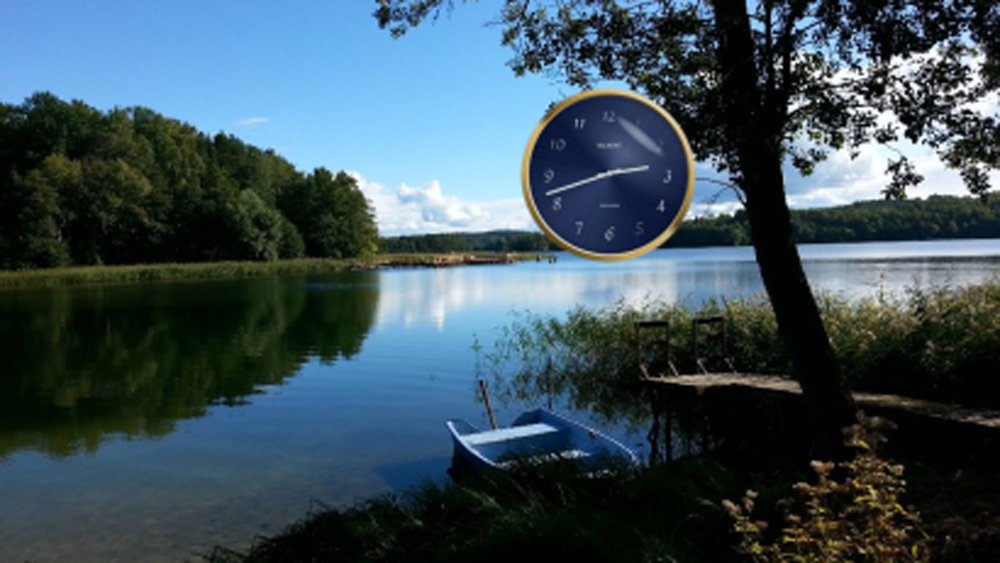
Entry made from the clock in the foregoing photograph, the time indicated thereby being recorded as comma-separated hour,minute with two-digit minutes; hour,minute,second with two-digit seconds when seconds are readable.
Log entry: 2,42
